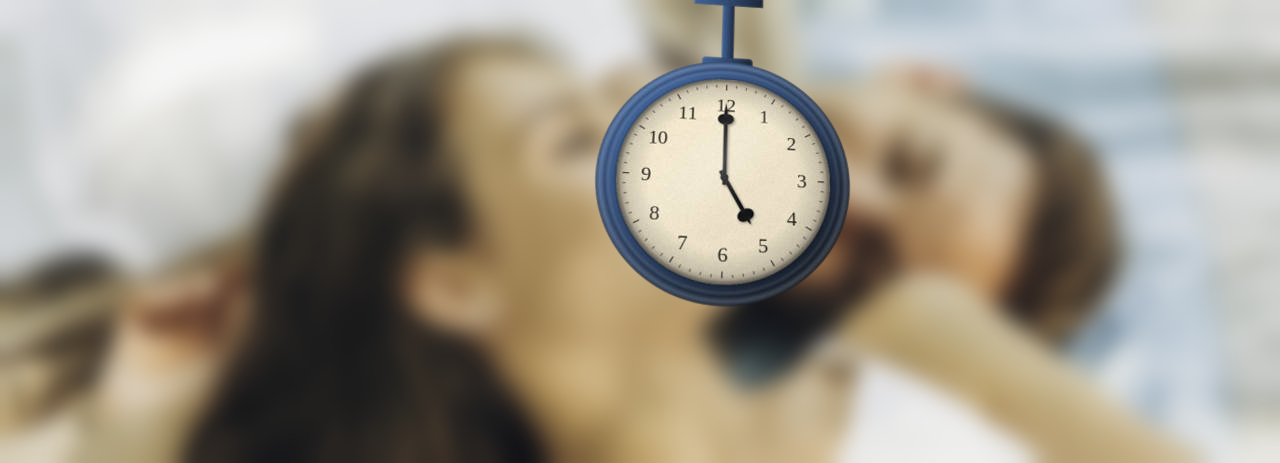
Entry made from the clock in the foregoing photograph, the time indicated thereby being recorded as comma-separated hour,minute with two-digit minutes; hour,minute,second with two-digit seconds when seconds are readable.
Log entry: 5,00
